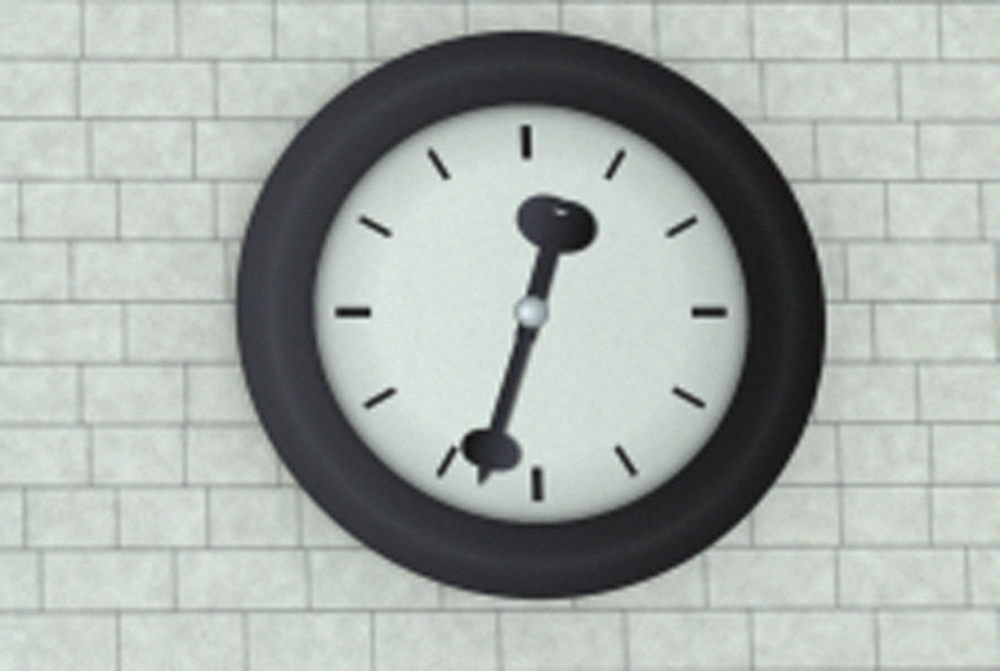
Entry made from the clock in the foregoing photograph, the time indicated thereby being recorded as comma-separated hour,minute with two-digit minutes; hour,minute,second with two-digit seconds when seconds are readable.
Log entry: 12,33
